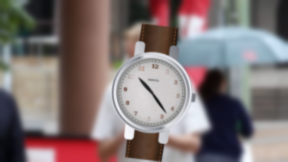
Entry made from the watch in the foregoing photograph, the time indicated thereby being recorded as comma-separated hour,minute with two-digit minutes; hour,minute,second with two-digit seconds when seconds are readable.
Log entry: 10,23
